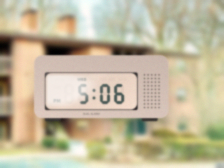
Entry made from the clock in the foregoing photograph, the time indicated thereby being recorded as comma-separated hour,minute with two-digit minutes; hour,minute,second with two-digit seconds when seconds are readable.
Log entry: 5,06
